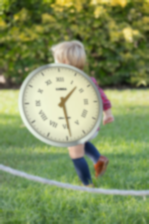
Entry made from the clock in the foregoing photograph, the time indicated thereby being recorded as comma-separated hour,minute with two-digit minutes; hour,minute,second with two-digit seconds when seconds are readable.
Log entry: 1,29
